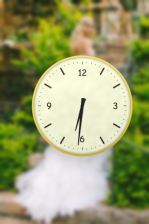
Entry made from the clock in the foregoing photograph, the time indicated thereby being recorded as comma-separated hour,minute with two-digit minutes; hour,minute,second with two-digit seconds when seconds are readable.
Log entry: 6,31
